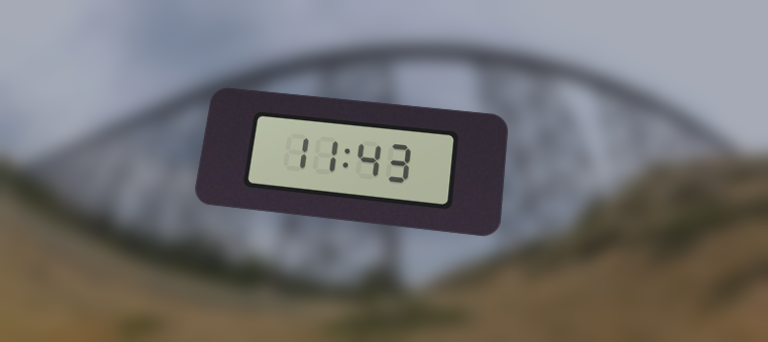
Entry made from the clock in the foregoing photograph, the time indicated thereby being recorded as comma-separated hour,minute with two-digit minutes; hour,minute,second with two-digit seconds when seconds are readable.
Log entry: 11,43
